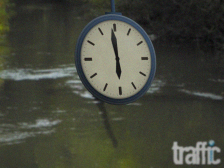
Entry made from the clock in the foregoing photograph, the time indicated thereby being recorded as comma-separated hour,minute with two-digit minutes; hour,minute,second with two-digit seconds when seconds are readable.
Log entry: 5,59
